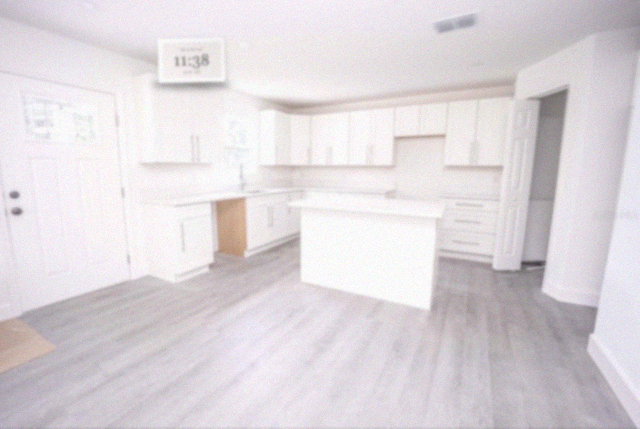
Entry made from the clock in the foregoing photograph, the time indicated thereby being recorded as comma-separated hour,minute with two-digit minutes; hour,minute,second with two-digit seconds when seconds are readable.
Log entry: 11,38
